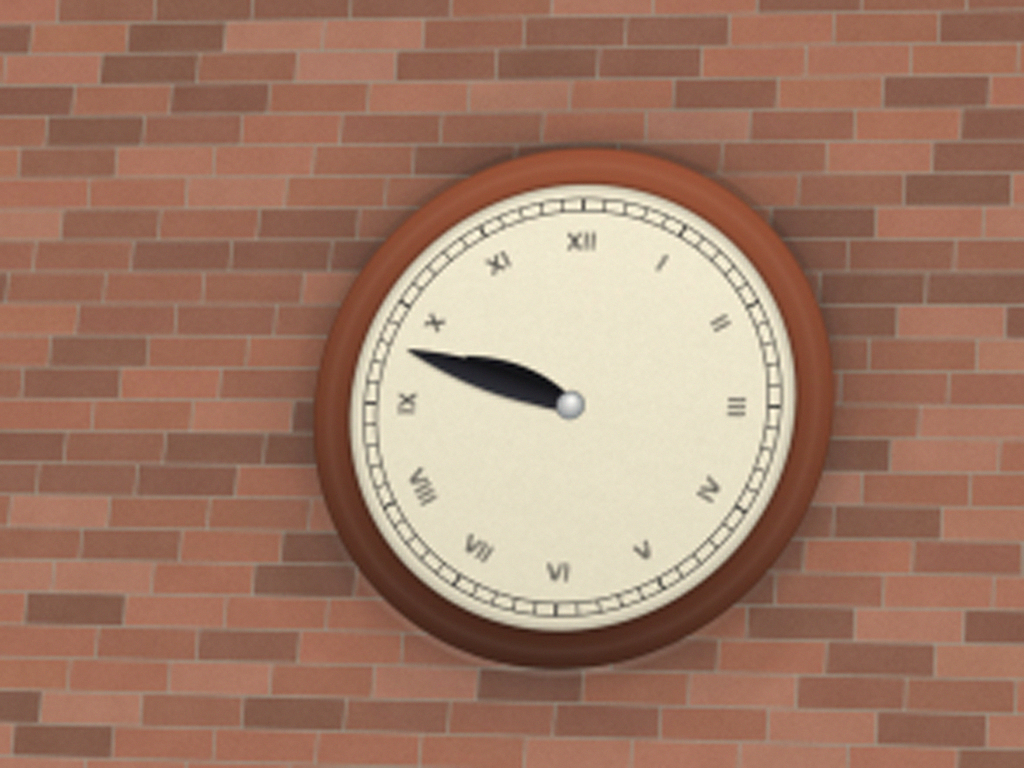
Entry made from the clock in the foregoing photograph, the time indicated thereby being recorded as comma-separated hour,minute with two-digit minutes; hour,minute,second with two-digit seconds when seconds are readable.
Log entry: 9,48
